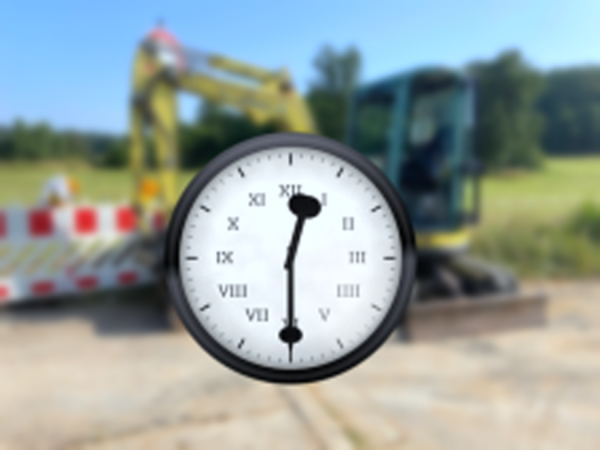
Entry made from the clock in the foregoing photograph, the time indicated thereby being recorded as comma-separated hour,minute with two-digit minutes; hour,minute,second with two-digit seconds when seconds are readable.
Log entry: 12,30
